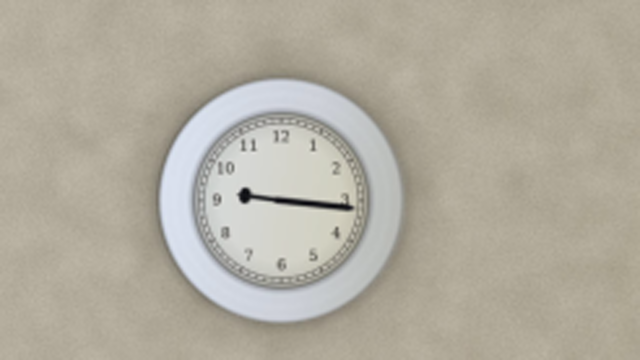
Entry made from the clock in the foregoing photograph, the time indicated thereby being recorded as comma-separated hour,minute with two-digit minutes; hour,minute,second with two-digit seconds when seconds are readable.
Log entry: 9,16
